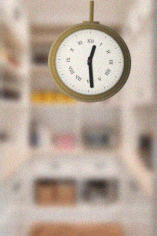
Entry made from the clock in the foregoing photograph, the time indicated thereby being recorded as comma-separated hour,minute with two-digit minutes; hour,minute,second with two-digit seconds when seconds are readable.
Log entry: 12,29
